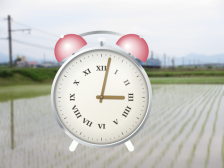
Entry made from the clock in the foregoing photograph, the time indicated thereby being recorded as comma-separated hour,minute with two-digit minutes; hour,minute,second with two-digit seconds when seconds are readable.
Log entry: 3,02
